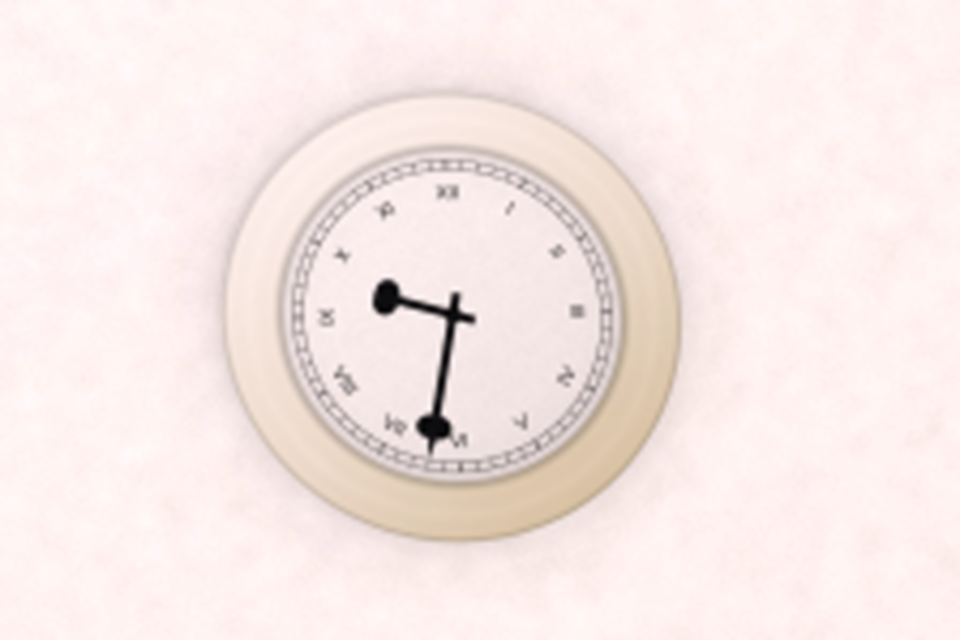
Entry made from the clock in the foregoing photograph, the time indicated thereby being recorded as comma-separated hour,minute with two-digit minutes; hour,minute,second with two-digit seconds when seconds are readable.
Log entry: 9,32
